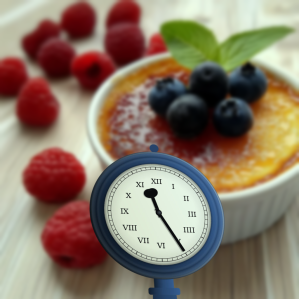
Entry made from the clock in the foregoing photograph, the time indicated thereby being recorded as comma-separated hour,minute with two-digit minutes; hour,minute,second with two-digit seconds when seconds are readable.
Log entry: 11,25
